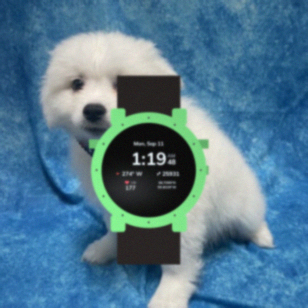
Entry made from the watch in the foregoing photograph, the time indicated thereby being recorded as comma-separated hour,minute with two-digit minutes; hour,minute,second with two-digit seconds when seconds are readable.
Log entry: 1,19
